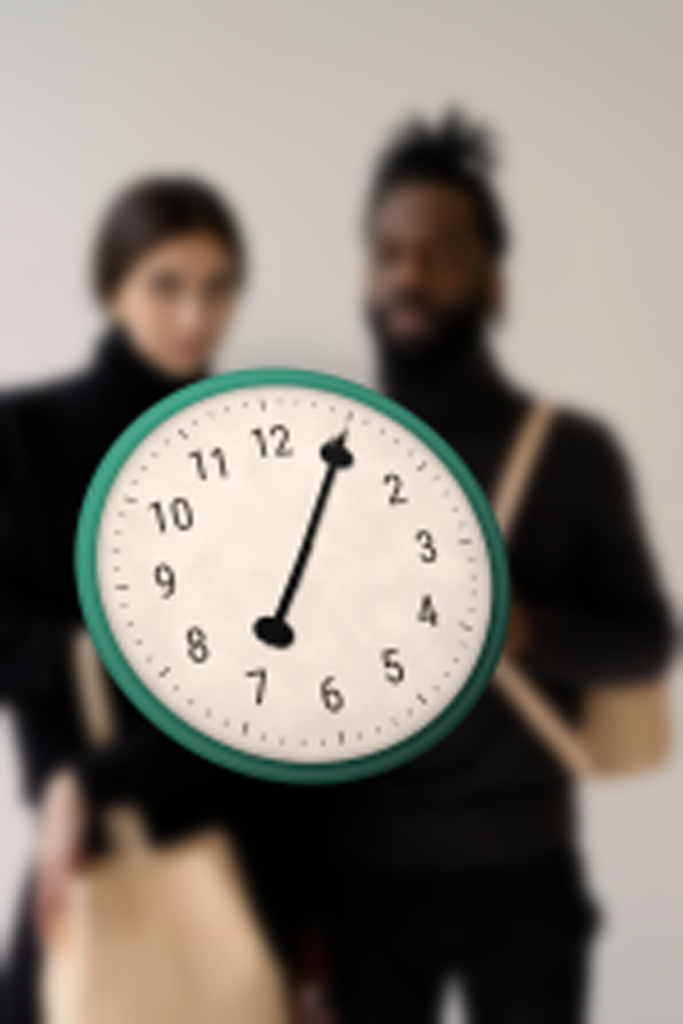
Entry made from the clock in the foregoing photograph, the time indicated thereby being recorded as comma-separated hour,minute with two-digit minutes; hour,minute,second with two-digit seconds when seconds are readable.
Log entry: 7,05
